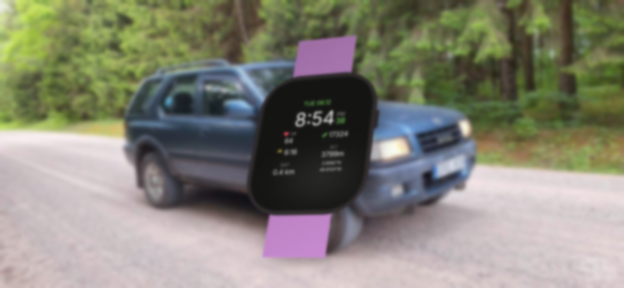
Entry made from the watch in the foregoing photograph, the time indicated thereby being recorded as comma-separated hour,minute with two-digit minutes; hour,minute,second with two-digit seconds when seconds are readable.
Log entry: 8,54
